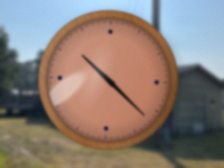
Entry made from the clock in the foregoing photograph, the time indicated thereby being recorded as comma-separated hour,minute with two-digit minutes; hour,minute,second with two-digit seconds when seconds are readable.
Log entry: 10,22
